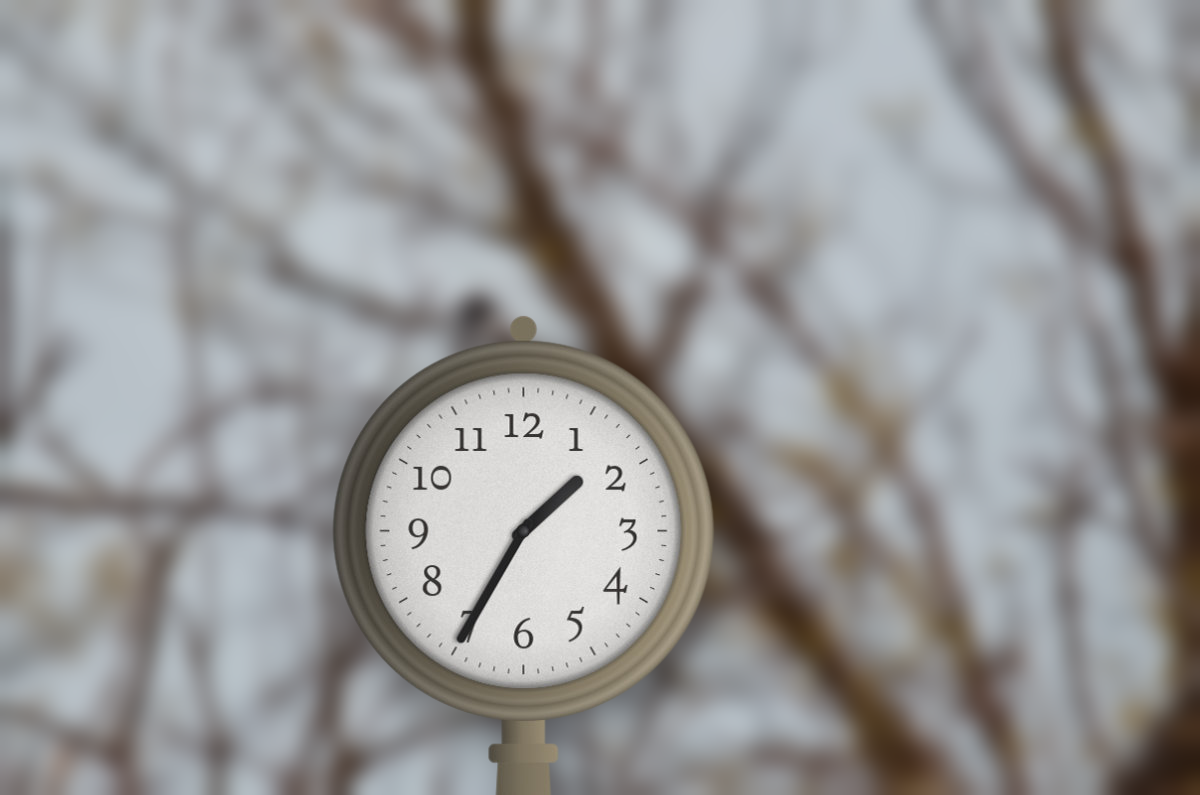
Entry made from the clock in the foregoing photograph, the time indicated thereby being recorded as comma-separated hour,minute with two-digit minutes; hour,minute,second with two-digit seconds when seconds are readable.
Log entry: 1,35
